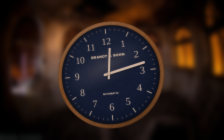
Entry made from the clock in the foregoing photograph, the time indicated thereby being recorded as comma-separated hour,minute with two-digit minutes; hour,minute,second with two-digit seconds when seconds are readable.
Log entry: 12,13
